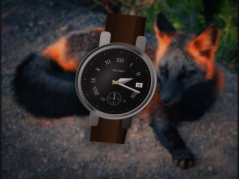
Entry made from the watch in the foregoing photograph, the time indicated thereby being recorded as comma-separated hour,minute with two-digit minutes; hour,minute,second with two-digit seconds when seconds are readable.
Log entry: 2,18
